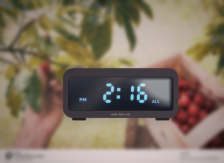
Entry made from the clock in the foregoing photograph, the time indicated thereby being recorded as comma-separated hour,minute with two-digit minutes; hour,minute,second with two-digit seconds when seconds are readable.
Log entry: 2,16
